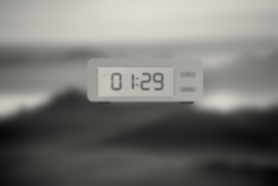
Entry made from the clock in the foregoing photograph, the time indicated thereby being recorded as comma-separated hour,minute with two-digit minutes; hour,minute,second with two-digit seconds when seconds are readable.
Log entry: 1,29
